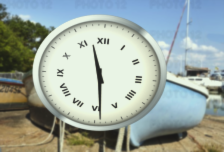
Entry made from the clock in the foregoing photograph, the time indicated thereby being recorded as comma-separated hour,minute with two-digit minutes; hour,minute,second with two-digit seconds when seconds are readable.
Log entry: 11,29
